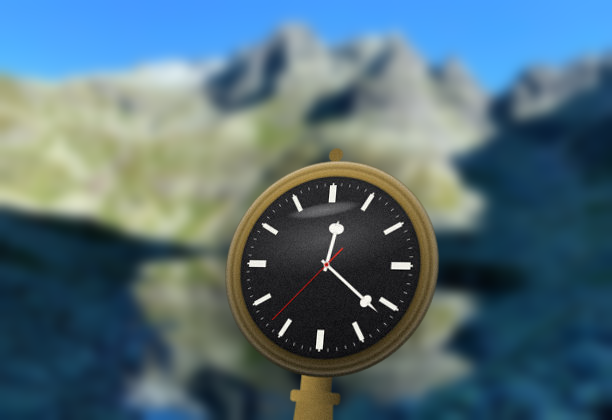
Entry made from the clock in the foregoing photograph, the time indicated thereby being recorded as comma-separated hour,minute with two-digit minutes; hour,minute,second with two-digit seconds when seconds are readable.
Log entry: 12,21,37
